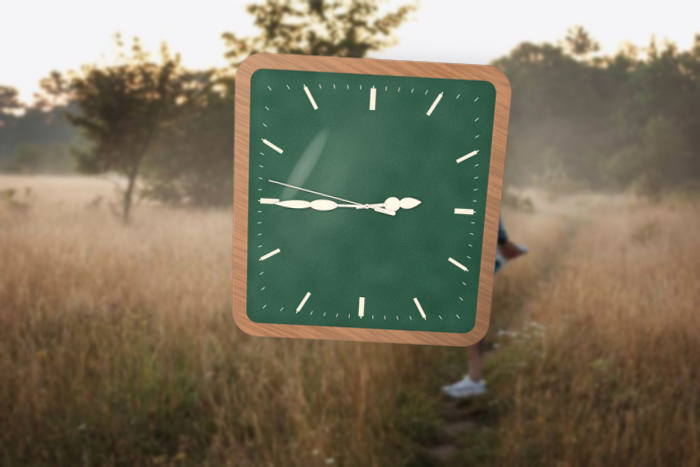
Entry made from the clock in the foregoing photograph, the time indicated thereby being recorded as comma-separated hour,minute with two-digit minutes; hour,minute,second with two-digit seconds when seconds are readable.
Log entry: 2,44,47
